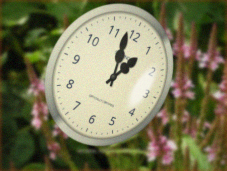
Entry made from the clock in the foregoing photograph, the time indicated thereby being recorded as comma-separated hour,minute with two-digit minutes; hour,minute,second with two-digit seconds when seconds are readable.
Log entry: 12,58
